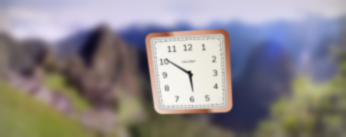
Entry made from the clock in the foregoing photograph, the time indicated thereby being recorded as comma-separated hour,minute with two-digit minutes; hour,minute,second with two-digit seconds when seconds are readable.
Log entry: 5,51
